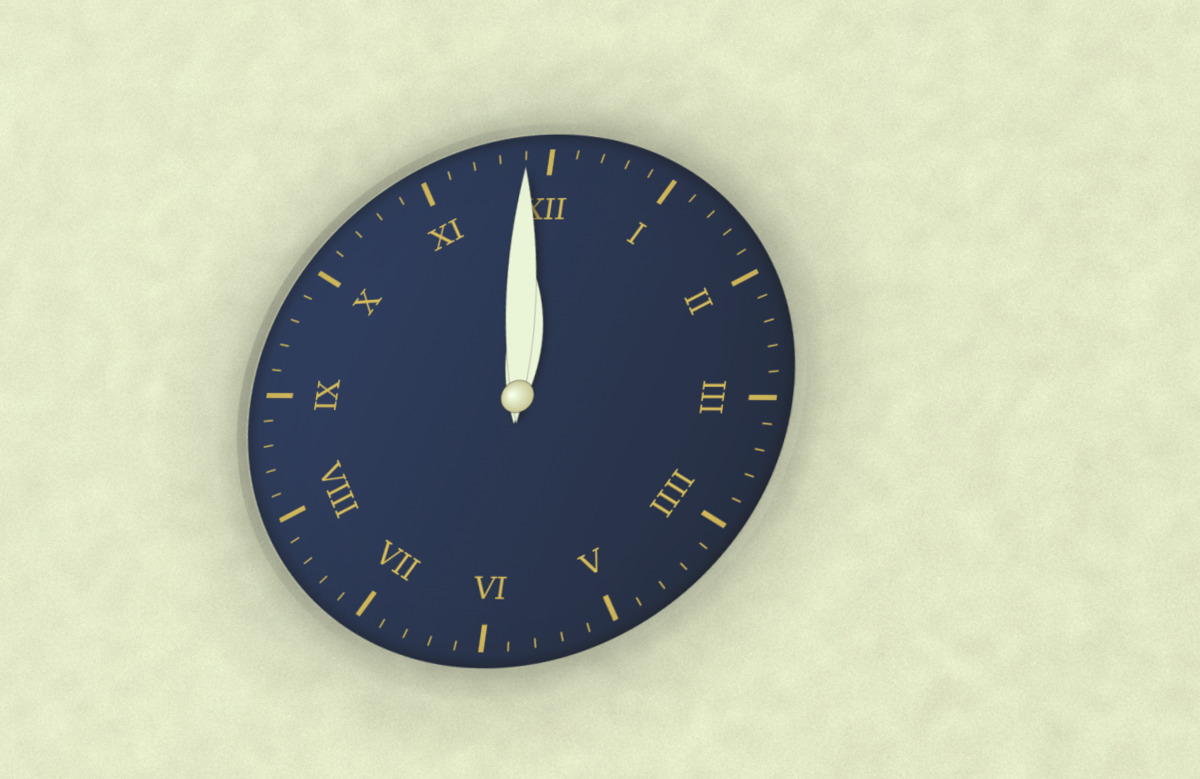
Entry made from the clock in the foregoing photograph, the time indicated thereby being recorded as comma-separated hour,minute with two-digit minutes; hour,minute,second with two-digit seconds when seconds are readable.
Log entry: 11,59
